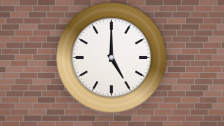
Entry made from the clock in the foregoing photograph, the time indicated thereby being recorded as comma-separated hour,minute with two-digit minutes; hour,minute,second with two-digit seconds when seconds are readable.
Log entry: 5,00
